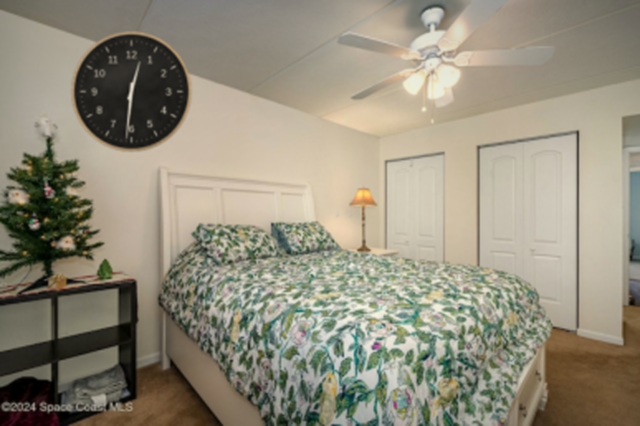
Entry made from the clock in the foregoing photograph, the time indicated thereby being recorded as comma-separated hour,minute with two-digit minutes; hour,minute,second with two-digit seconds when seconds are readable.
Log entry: 12,31
